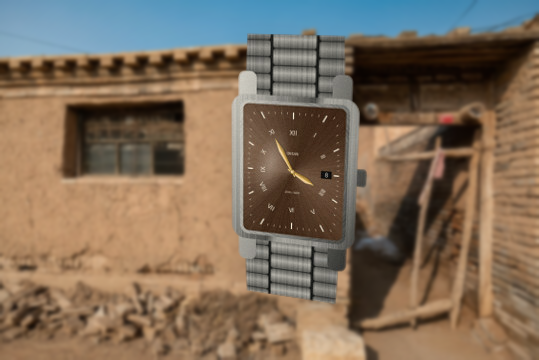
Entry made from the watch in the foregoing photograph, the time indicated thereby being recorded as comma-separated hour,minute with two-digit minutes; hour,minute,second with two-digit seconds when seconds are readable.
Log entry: 3,55
